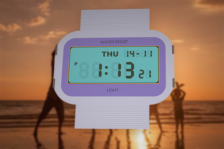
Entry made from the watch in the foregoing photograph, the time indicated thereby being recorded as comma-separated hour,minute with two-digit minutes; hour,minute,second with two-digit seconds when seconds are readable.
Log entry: 1,13,21
